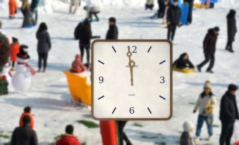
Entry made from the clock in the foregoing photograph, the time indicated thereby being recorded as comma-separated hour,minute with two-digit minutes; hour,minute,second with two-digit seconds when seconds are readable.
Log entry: 11,59
